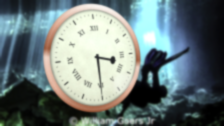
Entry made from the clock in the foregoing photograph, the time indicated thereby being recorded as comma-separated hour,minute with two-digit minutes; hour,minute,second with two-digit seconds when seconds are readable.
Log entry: 3,30
